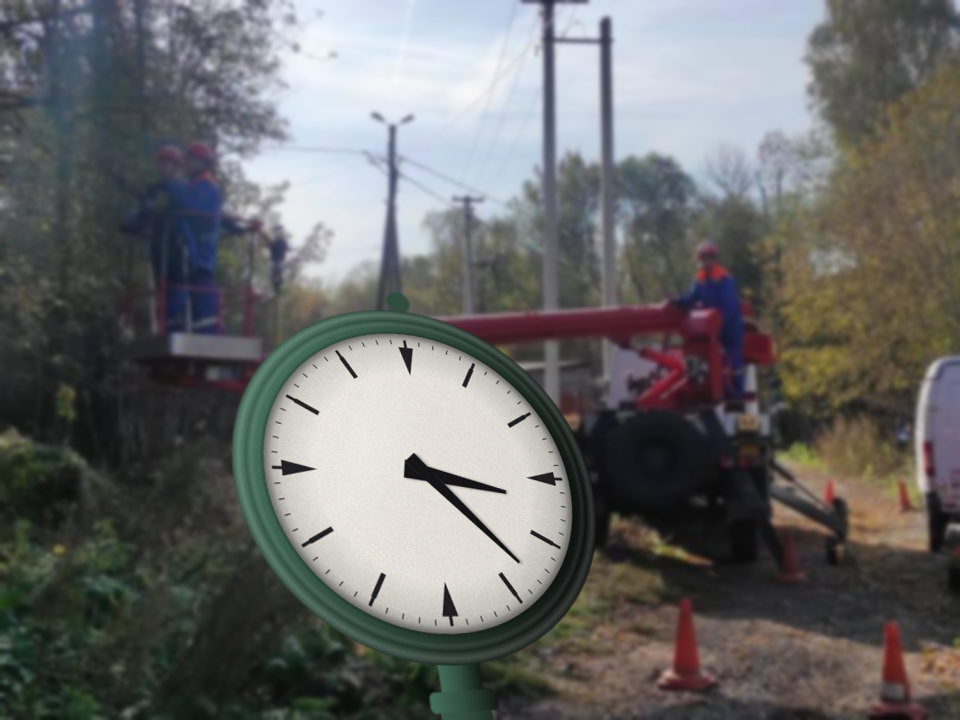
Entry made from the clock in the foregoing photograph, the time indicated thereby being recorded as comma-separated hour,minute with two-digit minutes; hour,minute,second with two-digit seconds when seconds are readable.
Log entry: 3,23
